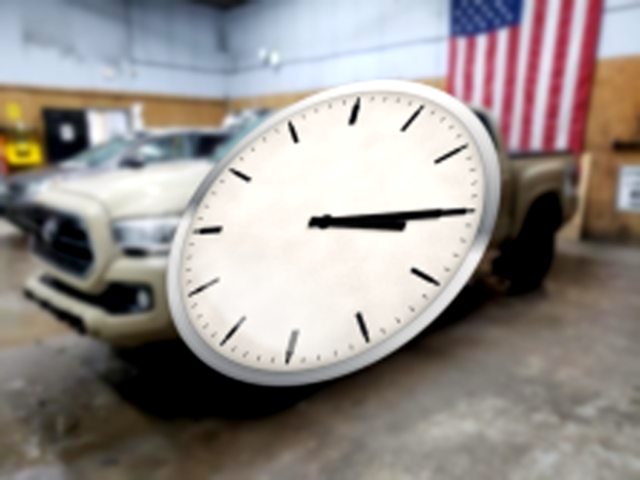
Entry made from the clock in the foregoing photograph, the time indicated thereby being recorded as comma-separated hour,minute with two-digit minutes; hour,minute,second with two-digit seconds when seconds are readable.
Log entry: 3,15
